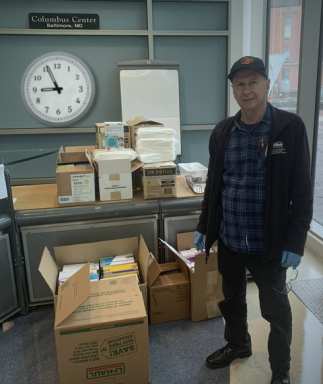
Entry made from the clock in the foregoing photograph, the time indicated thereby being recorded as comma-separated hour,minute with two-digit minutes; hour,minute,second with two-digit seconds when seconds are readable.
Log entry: 8,56
